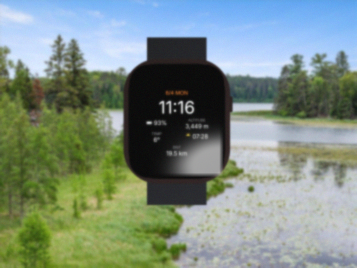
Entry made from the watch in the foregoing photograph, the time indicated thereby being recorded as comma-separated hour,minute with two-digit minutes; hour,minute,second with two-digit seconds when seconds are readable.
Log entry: 11,16
